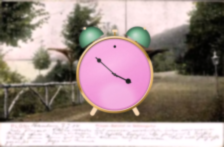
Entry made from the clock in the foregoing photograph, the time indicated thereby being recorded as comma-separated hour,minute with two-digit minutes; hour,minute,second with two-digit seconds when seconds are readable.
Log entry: 3,52
